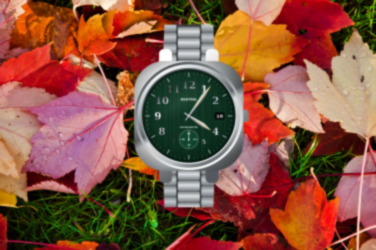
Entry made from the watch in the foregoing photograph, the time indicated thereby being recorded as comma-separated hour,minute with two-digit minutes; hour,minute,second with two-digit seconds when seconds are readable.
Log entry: 4,06
